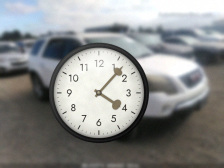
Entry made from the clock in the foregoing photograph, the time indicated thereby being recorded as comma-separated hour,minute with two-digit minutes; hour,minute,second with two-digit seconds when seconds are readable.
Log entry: 4,07
